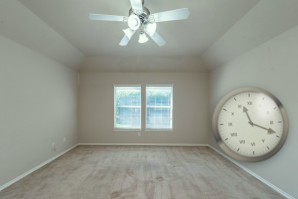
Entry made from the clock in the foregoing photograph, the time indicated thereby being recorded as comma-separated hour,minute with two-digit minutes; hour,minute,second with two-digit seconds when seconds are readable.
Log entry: 11,19
